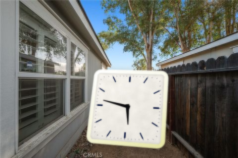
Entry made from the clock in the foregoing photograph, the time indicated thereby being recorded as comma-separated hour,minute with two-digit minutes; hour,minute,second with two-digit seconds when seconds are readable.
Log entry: 5,47
